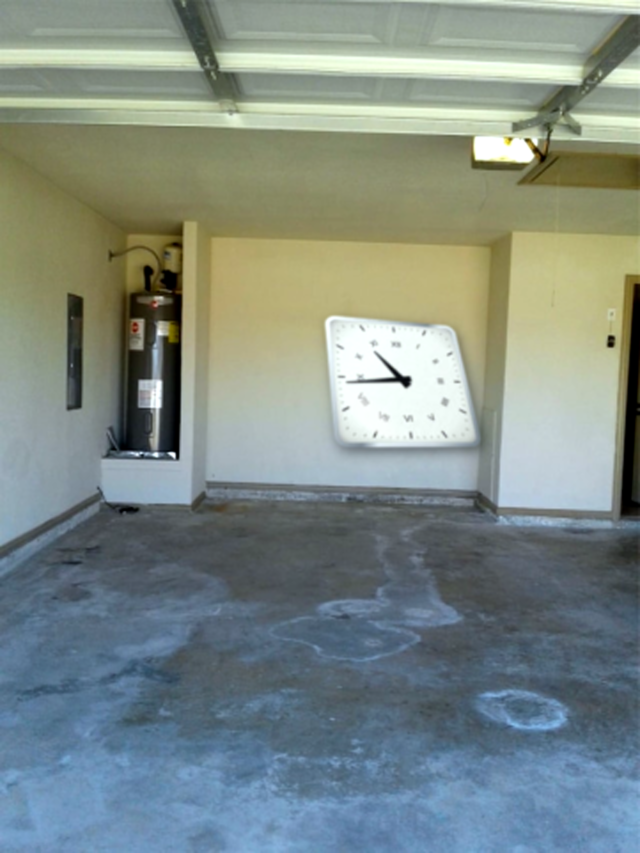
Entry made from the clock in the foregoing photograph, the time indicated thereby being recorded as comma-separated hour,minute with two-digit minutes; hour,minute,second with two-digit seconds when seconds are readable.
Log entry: 10,44
